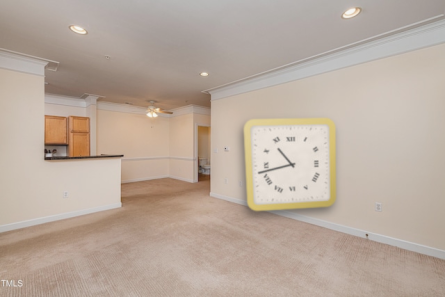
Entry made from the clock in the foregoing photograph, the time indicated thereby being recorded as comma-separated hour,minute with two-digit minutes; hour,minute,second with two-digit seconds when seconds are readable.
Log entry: 10,43
